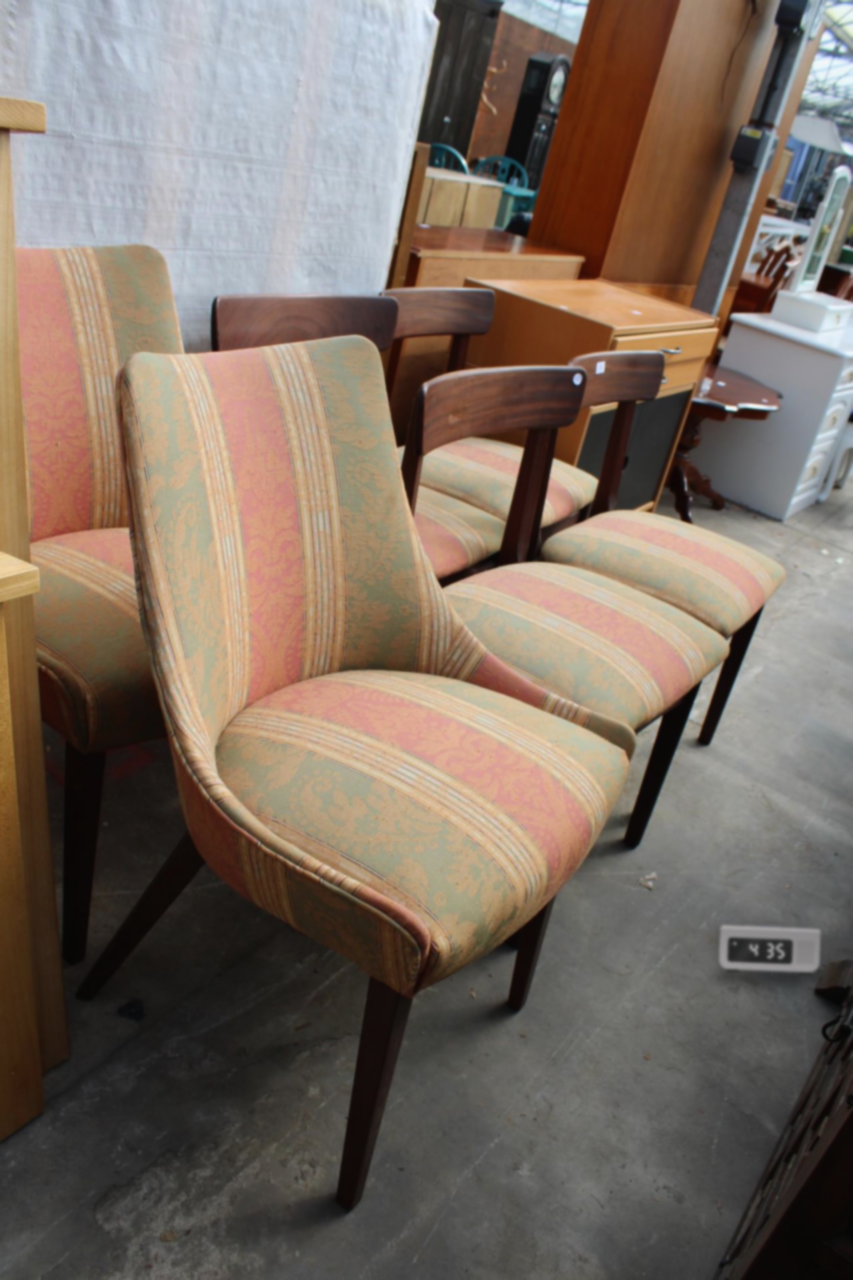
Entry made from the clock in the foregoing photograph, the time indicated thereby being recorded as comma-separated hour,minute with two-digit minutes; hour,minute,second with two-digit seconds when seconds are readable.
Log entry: 4,35
